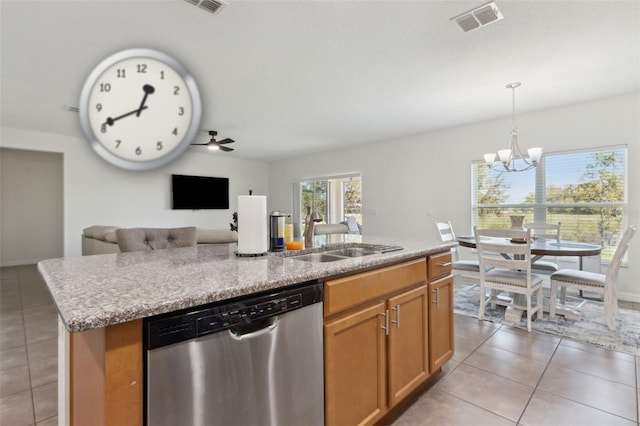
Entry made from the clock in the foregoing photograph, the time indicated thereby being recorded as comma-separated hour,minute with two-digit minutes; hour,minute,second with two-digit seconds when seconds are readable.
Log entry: 12,41
